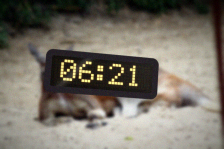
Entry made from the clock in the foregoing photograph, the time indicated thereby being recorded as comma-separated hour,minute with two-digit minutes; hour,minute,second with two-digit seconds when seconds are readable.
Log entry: 6,21
